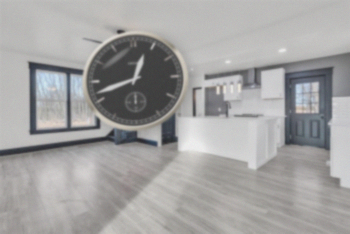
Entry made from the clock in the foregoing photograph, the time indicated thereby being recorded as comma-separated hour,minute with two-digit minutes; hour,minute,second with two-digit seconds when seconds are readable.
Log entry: 12,42
